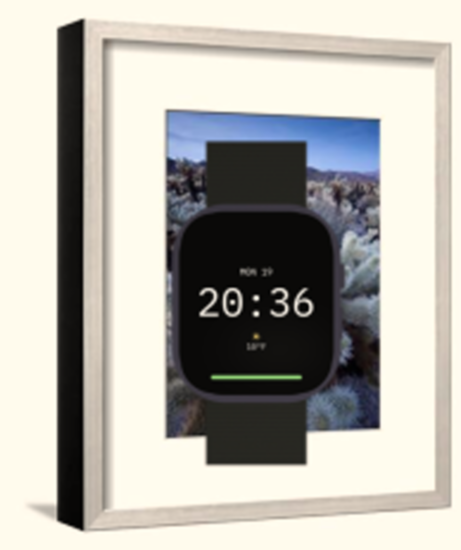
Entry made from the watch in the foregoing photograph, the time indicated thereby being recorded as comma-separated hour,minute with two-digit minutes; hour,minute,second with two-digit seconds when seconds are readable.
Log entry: 20,36
